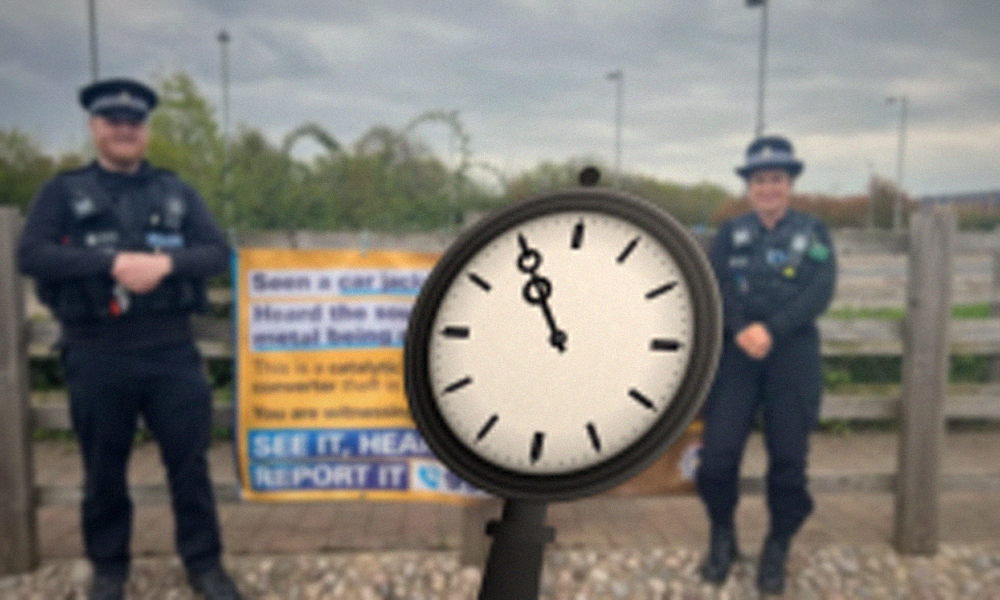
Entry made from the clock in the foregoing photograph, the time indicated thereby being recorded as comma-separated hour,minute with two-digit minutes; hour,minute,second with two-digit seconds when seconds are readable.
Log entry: 10,55
